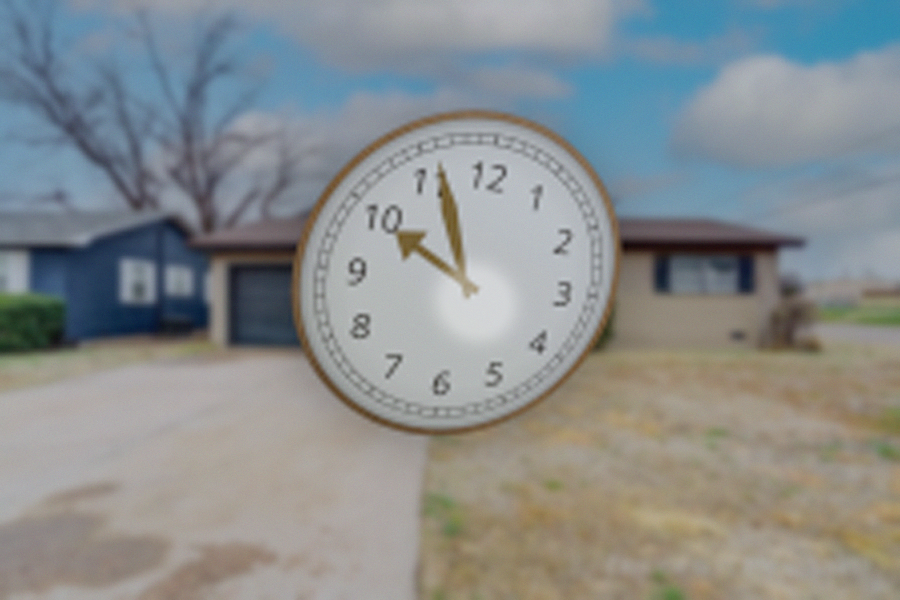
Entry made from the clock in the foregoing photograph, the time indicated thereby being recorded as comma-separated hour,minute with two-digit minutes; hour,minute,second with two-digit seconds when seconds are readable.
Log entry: 9,56
